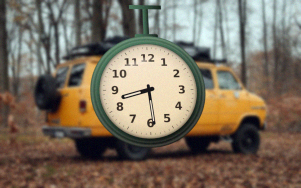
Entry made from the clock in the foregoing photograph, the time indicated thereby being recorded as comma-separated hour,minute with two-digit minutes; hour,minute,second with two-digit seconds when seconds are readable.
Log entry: 8,29
